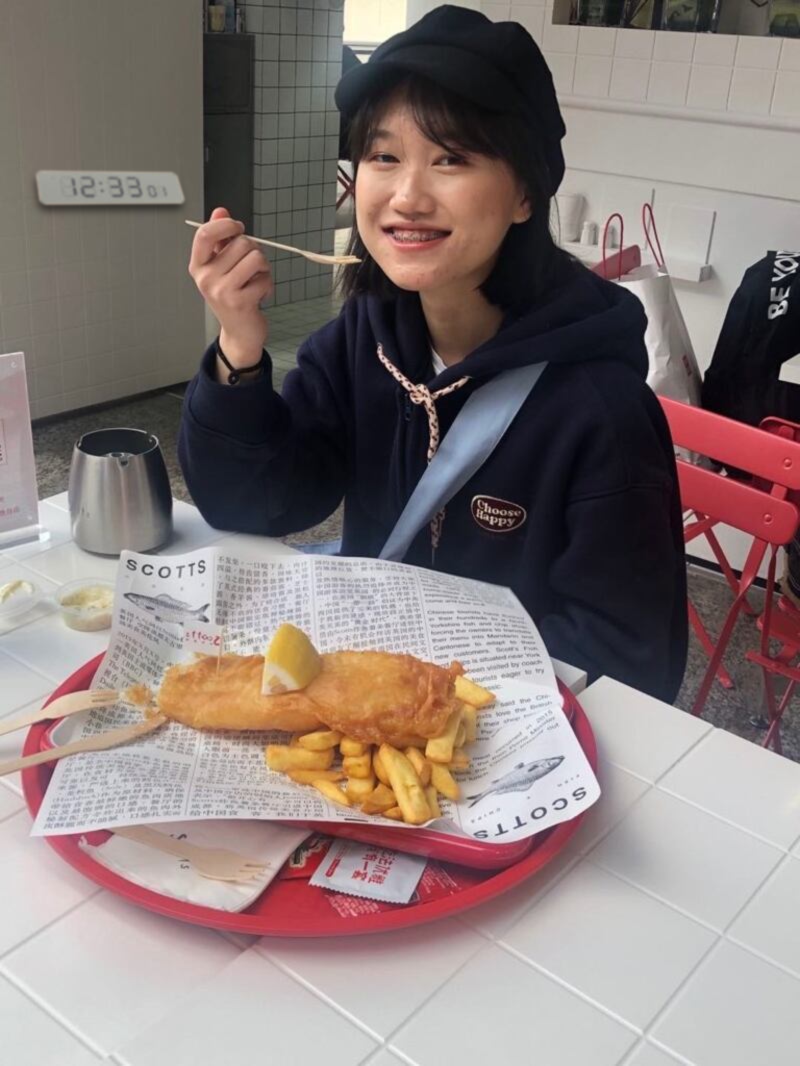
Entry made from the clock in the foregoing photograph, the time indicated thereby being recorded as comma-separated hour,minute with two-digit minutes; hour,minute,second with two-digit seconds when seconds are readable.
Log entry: 12,33,01
